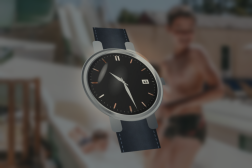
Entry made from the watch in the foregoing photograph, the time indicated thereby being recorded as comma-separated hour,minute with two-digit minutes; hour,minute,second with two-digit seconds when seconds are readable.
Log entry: 10,28
